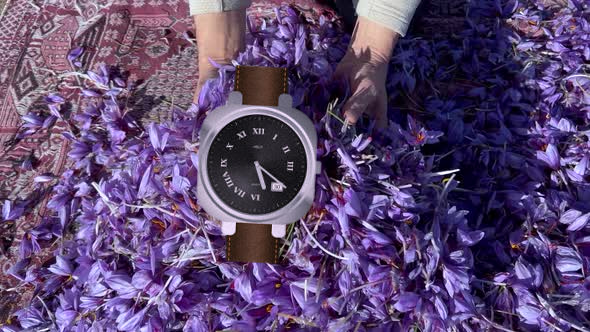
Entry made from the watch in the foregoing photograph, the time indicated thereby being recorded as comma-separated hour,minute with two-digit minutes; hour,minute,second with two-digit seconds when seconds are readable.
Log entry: 5,21
